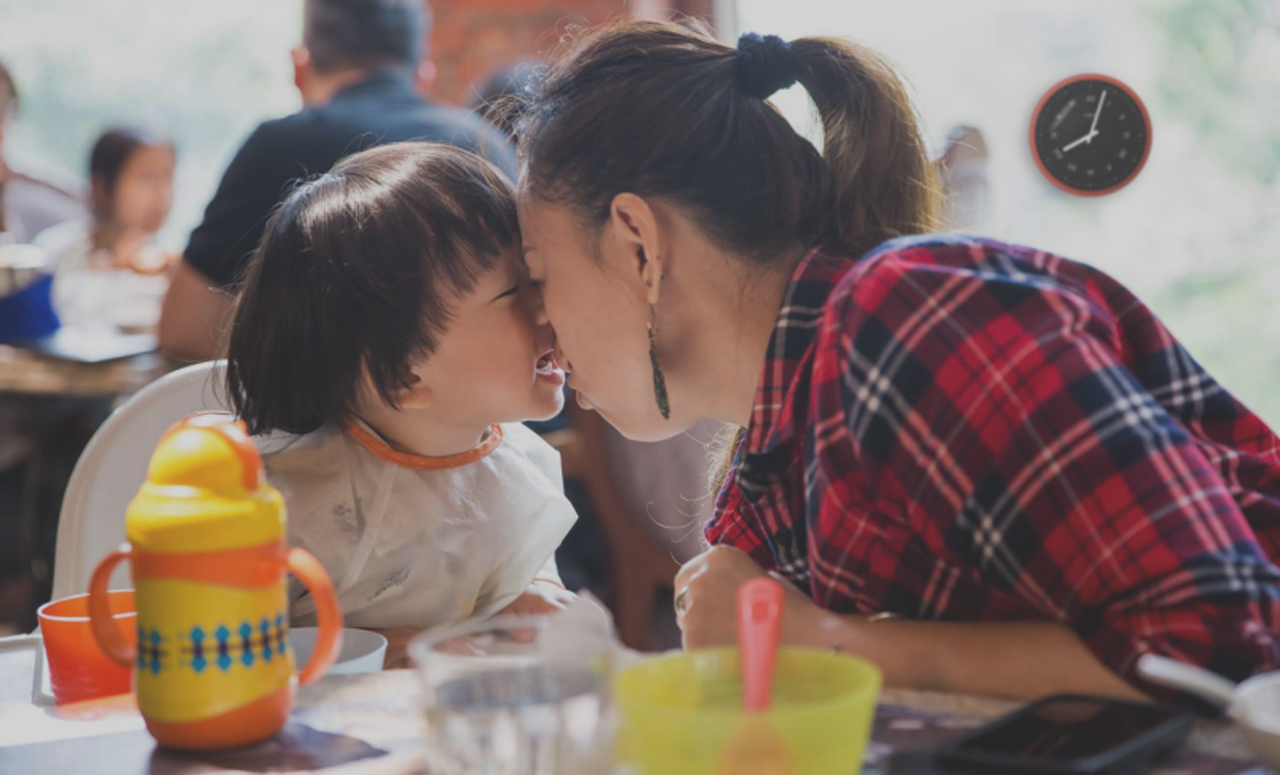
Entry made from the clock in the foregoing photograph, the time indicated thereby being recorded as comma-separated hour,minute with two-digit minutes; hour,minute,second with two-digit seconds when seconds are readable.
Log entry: 8,03
